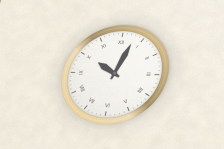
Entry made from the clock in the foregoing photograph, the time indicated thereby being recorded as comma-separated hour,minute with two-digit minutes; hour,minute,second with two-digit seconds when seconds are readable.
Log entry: 10,03
